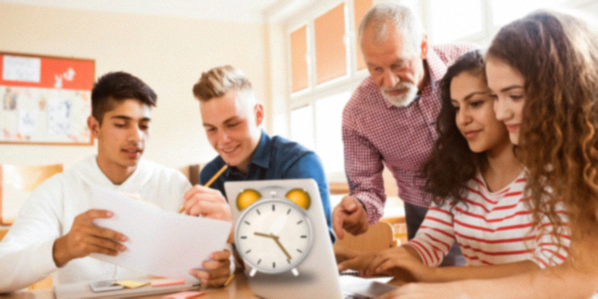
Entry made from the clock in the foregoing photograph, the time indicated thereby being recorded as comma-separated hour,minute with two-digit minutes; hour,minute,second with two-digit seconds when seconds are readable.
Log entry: 9,24
